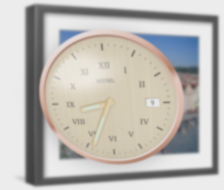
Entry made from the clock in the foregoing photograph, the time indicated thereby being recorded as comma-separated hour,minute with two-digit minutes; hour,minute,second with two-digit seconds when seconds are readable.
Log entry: 8,34
